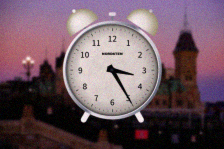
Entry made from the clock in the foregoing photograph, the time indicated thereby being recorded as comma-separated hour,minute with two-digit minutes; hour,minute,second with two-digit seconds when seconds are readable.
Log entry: 3,25
